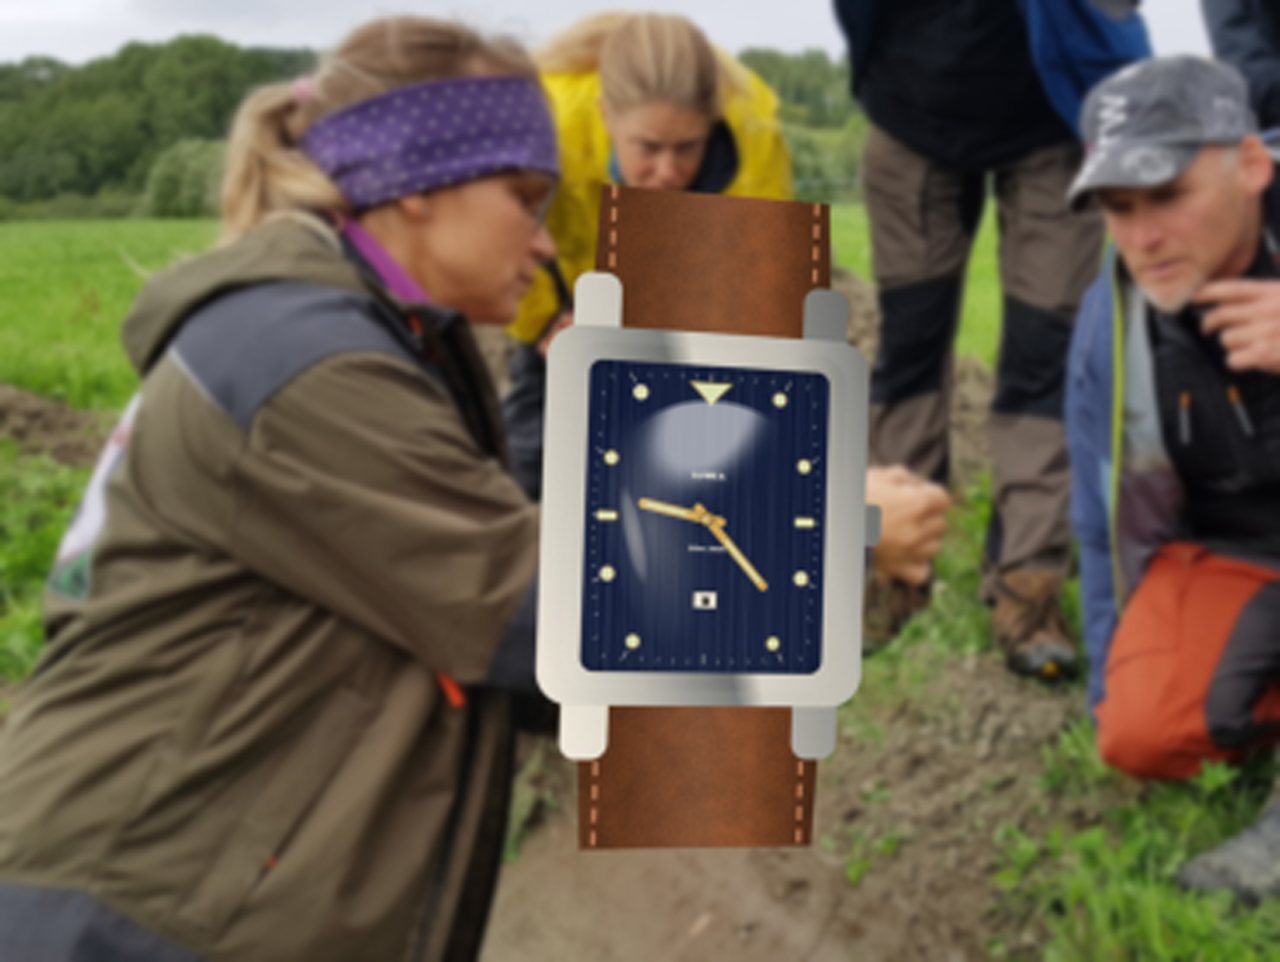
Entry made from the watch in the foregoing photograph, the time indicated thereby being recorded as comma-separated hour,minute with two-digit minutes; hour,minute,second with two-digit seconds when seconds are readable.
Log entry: 9,23
